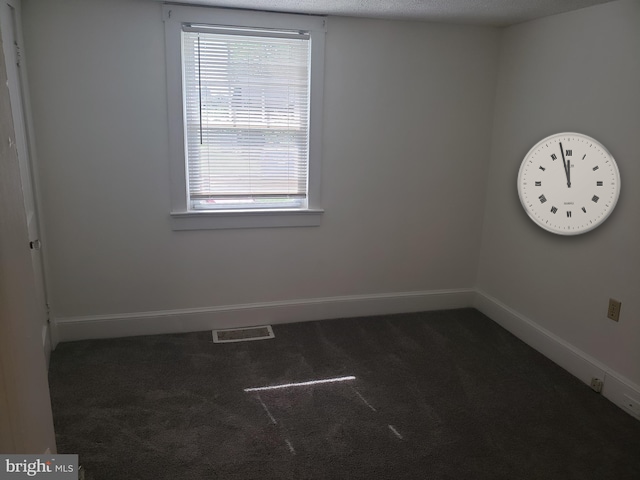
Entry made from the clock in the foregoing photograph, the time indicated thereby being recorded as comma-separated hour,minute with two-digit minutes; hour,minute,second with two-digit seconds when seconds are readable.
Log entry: 11,58
